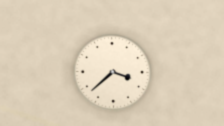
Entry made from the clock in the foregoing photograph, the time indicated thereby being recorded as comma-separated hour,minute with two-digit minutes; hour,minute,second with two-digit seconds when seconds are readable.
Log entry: 3,38
